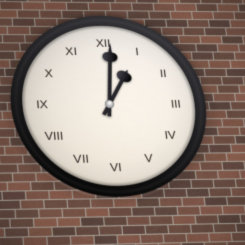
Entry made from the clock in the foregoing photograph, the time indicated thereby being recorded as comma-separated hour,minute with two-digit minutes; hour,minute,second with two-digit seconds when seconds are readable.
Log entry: 1,01
